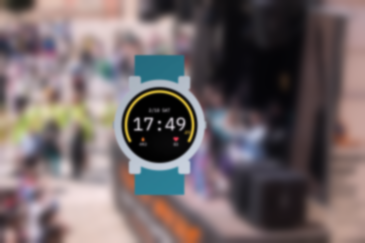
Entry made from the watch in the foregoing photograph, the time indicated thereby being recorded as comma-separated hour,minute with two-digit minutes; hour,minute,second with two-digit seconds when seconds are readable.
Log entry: 17,49
